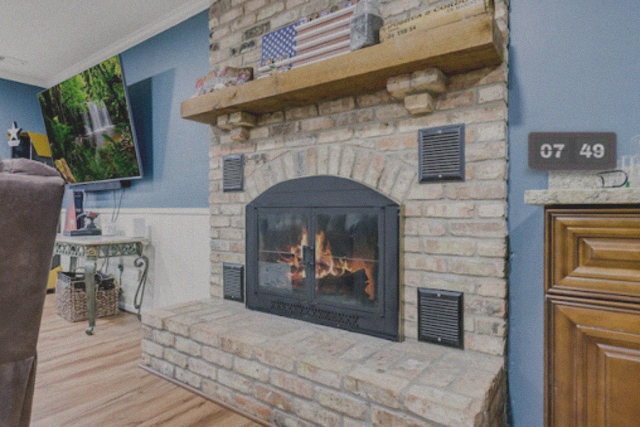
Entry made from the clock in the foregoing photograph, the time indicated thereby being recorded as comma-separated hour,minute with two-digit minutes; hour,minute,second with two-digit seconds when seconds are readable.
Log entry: 7,49
